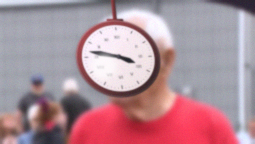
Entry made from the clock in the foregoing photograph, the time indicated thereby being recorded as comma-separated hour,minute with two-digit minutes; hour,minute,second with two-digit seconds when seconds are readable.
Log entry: 3,47
